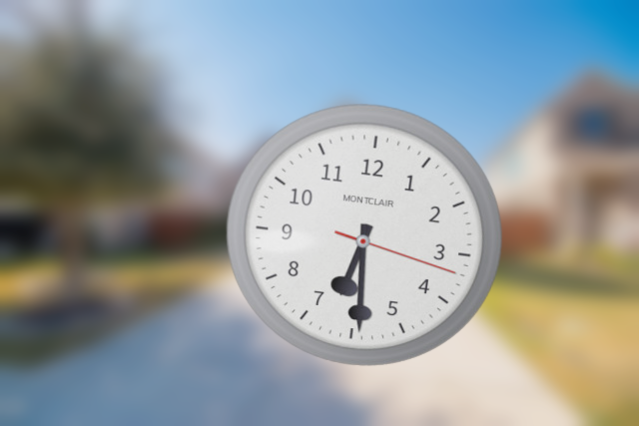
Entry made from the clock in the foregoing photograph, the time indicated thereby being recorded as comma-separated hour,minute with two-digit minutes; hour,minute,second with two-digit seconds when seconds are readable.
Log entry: 6,29,17
